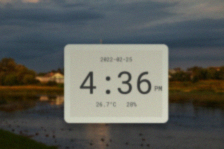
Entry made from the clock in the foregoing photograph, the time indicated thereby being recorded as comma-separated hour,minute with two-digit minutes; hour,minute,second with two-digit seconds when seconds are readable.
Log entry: 4,36
